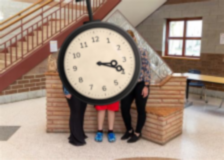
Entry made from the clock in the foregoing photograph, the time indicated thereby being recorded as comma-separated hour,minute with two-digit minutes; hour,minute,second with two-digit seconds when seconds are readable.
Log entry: 3,19
